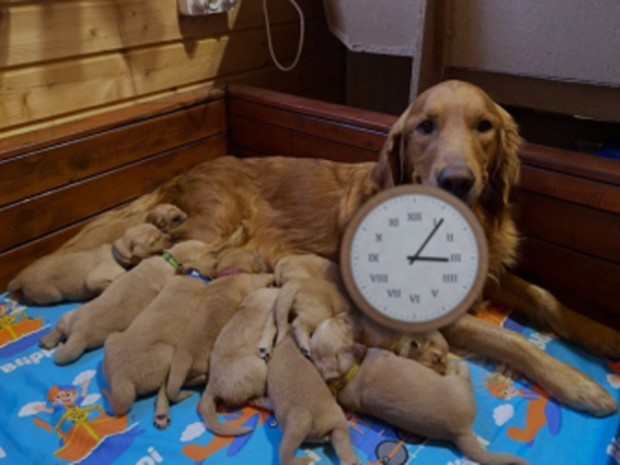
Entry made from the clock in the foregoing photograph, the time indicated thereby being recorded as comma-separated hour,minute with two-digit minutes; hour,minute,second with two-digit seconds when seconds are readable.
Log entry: 3,06
